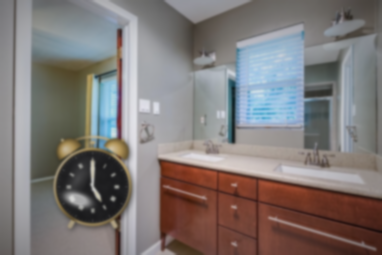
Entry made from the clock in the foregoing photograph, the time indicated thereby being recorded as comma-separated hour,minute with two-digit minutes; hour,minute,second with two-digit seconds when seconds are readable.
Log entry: 5,00
